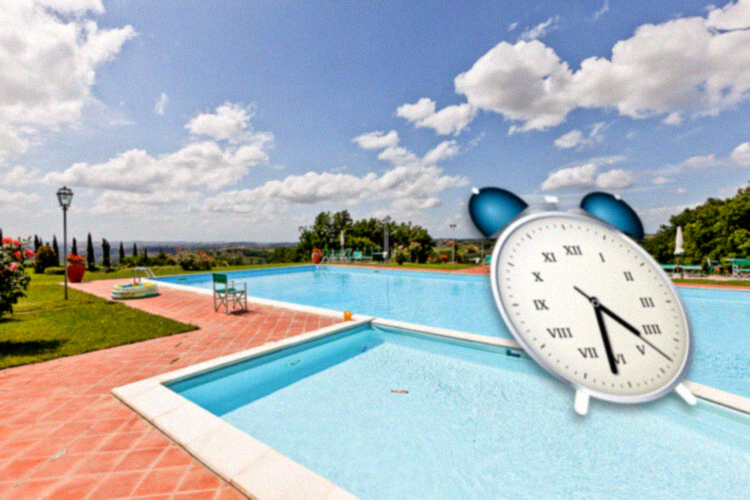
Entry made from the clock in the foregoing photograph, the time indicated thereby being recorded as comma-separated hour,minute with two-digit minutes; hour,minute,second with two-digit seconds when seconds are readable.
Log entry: 4,31,23
